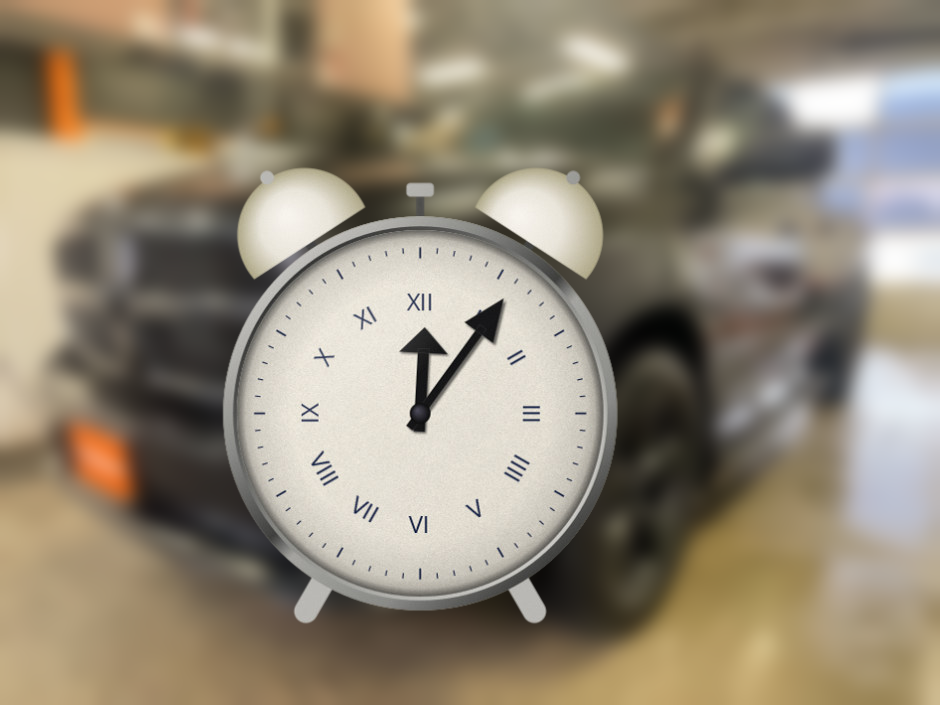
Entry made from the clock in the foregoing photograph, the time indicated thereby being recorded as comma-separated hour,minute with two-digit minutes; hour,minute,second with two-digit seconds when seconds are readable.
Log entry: 12,06
